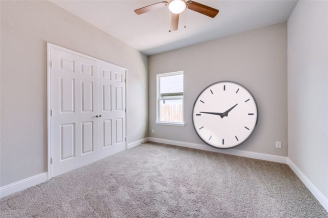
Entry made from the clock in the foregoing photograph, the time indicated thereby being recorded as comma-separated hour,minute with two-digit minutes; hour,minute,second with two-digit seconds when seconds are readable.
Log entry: 1,46
